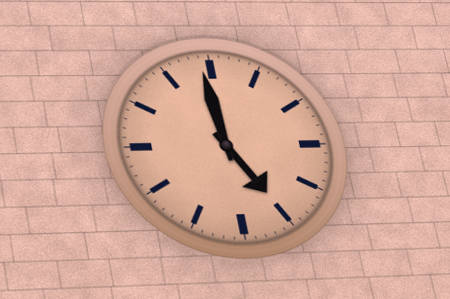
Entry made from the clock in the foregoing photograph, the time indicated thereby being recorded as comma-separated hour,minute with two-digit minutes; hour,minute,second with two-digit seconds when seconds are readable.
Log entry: 4,59
